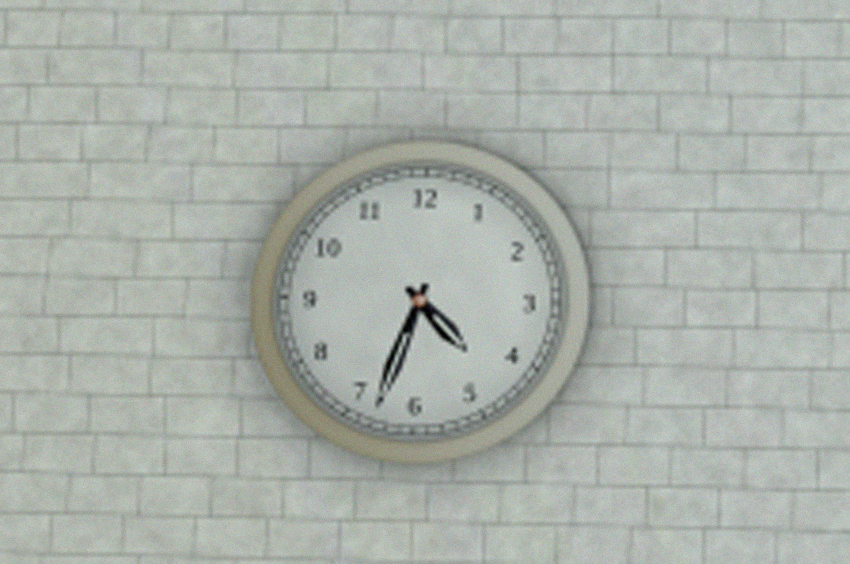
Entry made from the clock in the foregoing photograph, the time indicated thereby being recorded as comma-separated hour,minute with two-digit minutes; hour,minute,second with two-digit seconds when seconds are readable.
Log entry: 4,33
